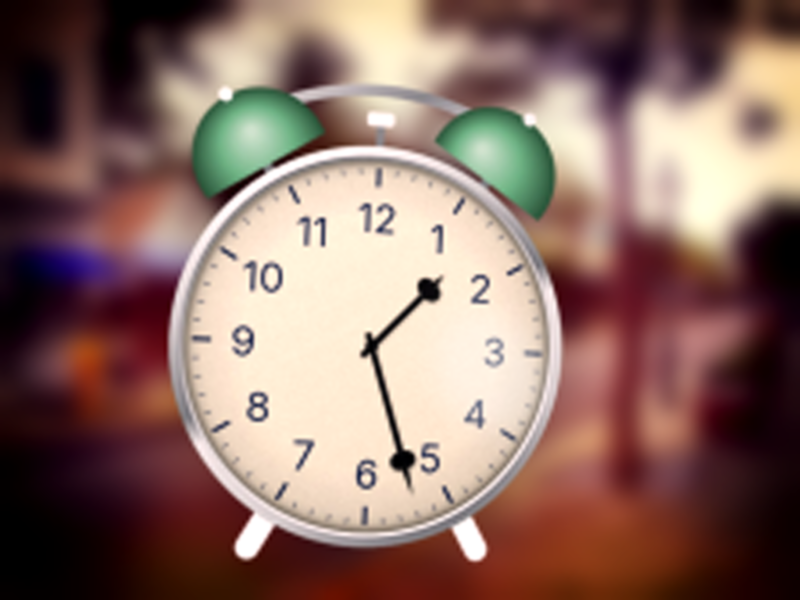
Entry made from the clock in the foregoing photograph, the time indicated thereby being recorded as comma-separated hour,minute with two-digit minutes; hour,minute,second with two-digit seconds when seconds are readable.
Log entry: 1,27
